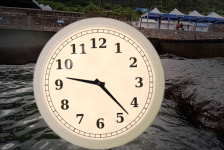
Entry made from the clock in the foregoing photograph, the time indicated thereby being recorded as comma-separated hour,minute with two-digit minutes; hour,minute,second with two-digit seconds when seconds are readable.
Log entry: 9,23
